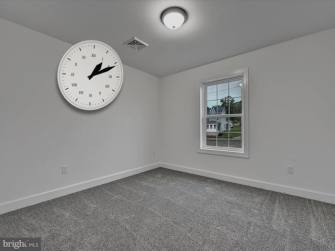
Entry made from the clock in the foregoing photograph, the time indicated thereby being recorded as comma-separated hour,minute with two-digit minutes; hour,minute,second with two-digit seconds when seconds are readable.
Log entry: 1,11
